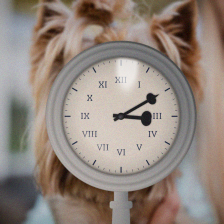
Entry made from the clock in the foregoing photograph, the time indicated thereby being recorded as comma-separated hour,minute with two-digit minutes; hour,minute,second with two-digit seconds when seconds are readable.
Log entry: 3,10
